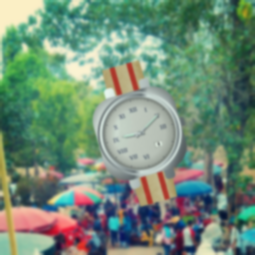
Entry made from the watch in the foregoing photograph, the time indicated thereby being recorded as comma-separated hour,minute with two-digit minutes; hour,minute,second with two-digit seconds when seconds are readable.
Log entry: 9,10
